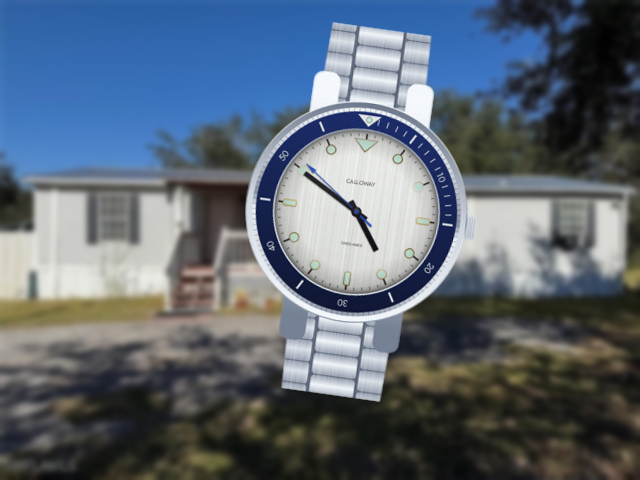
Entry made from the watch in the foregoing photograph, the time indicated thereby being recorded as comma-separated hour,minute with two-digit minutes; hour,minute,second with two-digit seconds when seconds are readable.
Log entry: 4,49,51
